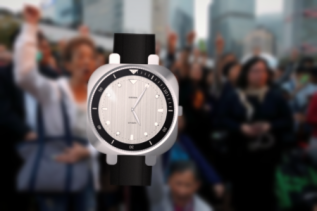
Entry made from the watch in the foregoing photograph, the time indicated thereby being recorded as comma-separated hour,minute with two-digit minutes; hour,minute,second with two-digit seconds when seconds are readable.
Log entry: 5,05
